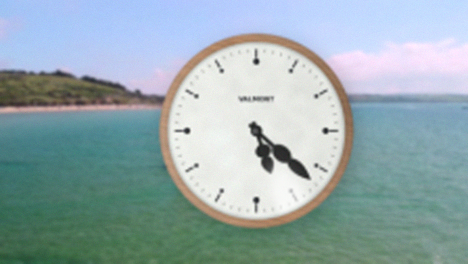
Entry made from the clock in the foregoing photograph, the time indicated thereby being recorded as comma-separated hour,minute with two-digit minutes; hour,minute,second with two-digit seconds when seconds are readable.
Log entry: 5,22
